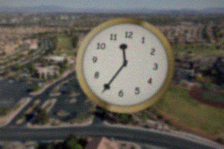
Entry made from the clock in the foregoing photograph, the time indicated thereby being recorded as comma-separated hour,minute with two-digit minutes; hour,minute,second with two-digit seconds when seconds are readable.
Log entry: 11,35
